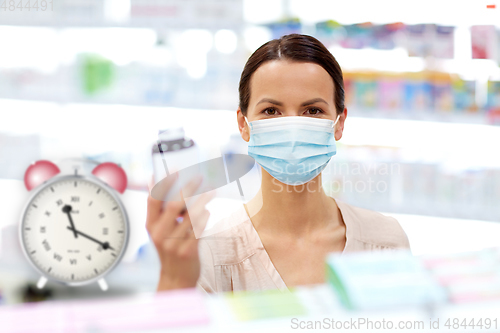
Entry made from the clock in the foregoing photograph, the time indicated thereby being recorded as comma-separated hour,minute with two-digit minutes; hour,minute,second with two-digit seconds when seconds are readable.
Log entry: 11,19
